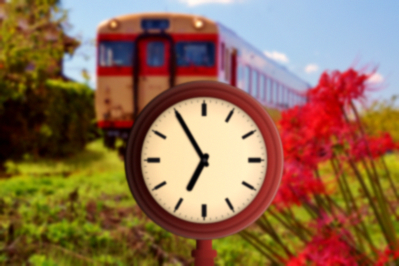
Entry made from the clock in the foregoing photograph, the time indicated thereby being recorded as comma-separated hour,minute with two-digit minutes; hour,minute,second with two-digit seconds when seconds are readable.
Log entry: 6,55
